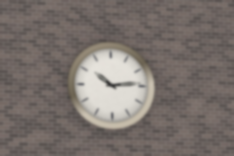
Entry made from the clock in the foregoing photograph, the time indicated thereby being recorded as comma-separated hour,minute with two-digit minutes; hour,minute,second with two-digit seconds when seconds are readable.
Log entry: 10,14
